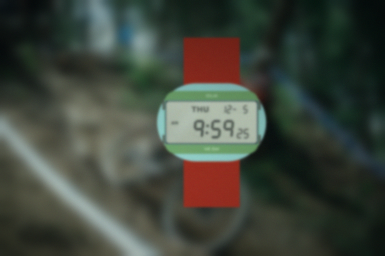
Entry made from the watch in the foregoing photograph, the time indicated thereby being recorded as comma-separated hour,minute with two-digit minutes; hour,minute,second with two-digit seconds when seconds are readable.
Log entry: 9,59
